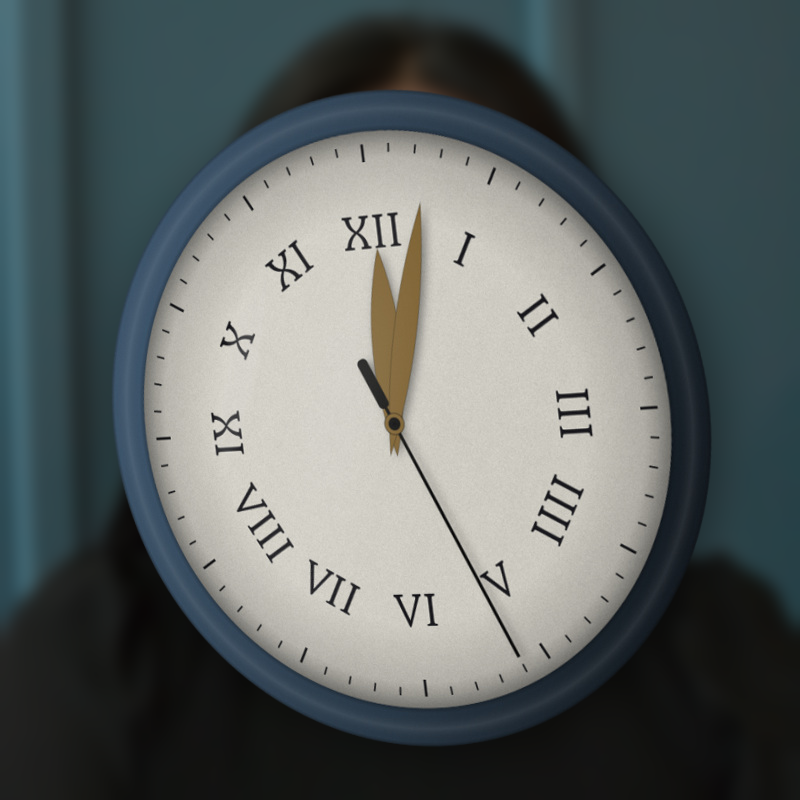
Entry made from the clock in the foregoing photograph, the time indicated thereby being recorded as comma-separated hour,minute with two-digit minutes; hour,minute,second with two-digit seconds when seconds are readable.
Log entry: 12,02,26
